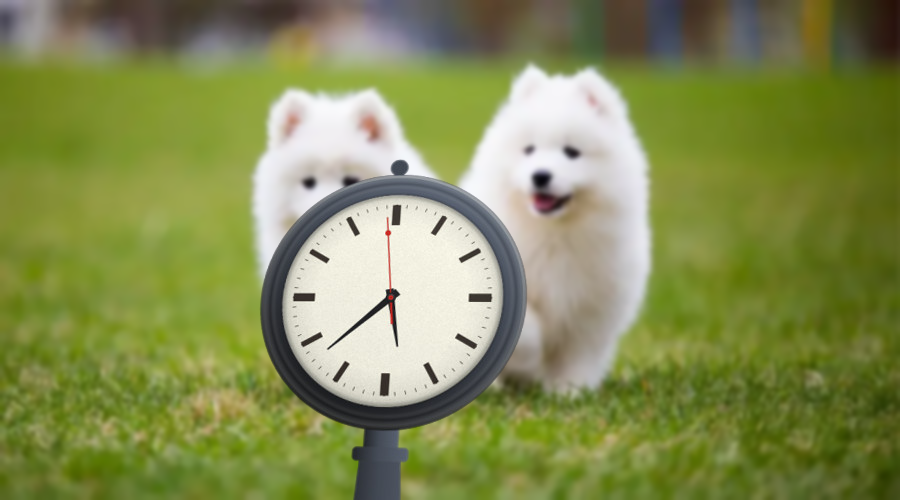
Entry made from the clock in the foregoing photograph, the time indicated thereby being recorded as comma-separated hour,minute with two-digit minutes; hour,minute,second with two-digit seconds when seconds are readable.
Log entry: 5,37,59
